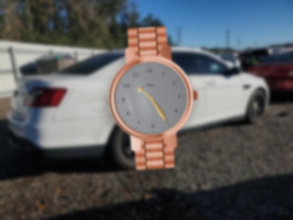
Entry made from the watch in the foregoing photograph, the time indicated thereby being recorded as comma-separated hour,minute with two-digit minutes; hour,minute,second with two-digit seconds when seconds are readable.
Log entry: 10,25
